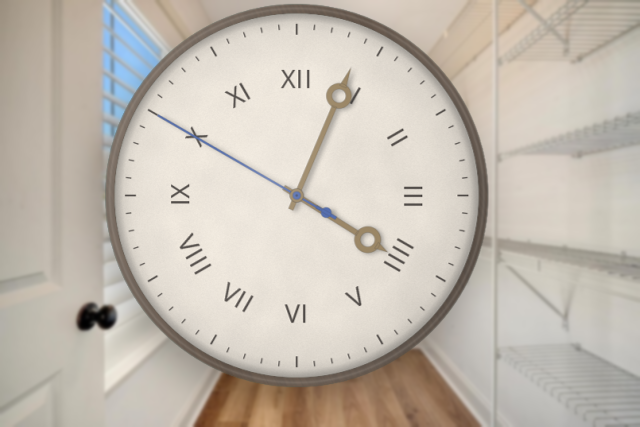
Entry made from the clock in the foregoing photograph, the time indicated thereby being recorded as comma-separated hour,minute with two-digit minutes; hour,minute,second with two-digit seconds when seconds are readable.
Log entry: 4,03,50
